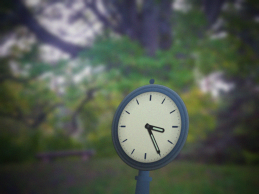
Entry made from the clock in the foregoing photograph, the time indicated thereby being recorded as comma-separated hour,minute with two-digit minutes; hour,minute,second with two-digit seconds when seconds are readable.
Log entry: 3,25
